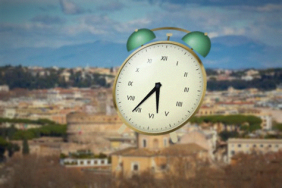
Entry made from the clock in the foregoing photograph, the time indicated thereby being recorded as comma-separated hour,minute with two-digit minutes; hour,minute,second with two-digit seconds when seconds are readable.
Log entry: 5,36
